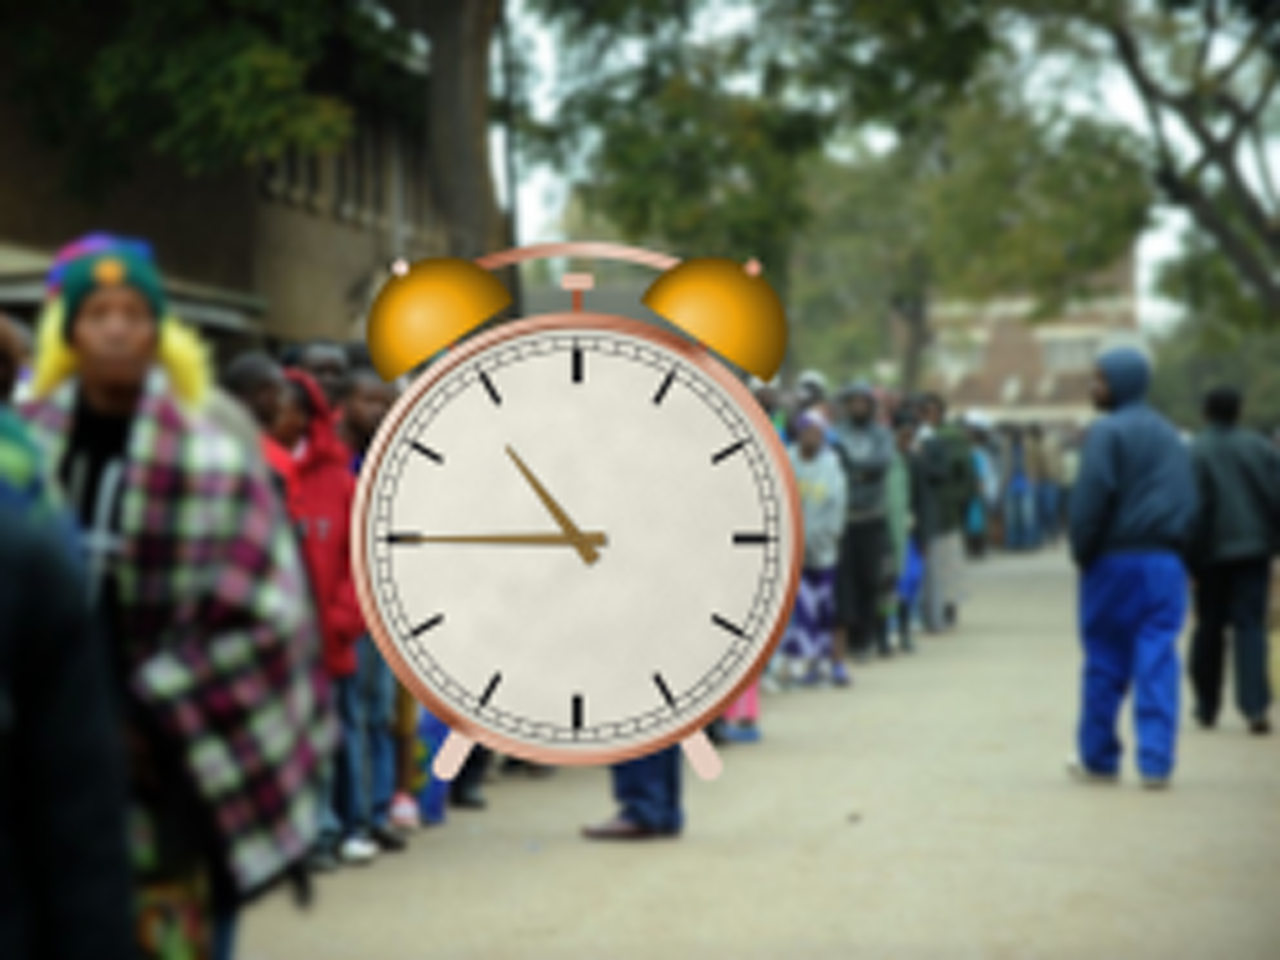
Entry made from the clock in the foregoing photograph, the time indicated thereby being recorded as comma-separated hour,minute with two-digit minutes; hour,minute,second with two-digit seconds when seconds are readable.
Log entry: 10,45
